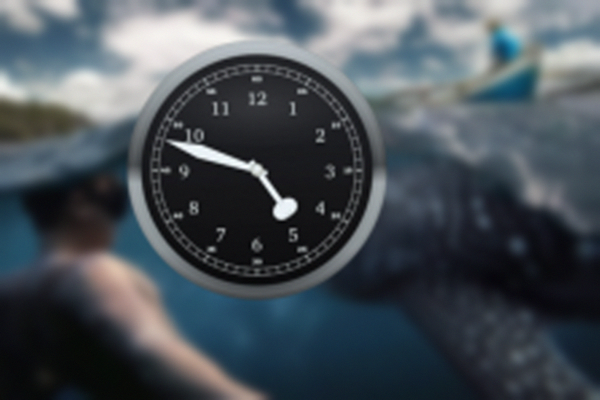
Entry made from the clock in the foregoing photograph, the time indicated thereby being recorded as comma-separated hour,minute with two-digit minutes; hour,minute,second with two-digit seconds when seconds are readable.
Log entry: 4,48
